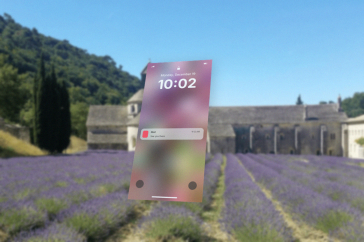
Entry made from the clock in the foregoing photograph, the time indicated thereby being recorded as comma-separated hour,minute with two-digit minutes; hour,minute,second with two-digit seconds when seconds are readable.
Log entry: 10,02
